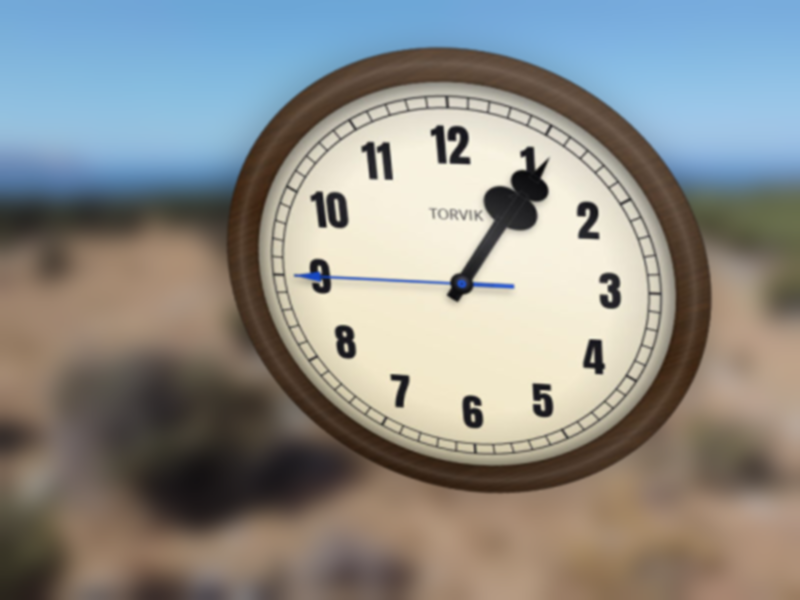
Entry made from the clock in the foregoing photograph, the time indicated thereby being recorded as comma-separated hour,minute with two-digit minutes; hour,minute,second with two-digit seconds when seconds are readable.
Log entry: 1,05,45
